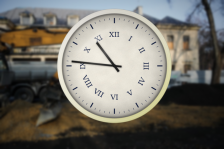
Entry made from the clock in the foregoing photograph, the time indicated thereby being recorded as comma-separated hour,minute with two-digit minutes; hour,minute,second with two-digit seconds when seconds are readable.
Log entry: 10,46
